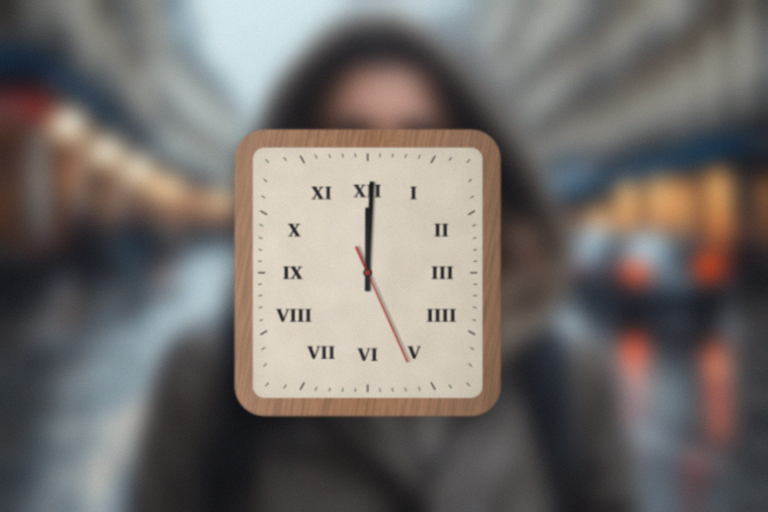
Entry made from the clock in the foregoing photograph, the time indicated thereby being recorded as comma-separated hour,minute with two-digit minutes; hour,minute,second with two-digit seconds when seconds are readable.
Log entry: 12,00,26
